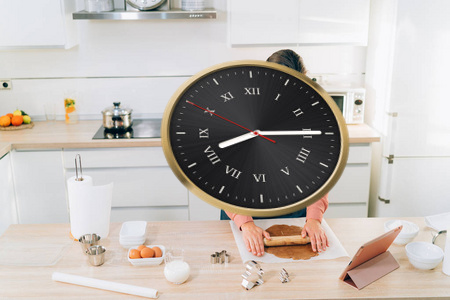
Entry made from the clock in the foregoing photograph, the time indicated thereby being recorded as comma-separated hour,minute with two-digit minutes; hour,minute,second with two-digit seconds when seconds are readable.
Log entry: 8,14,50
